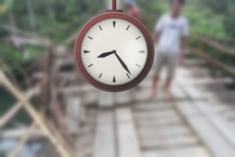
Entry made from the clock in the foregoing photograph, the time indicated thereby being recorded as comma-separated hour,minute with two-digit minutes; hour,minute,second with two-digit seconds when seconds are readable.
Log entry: 8,24
